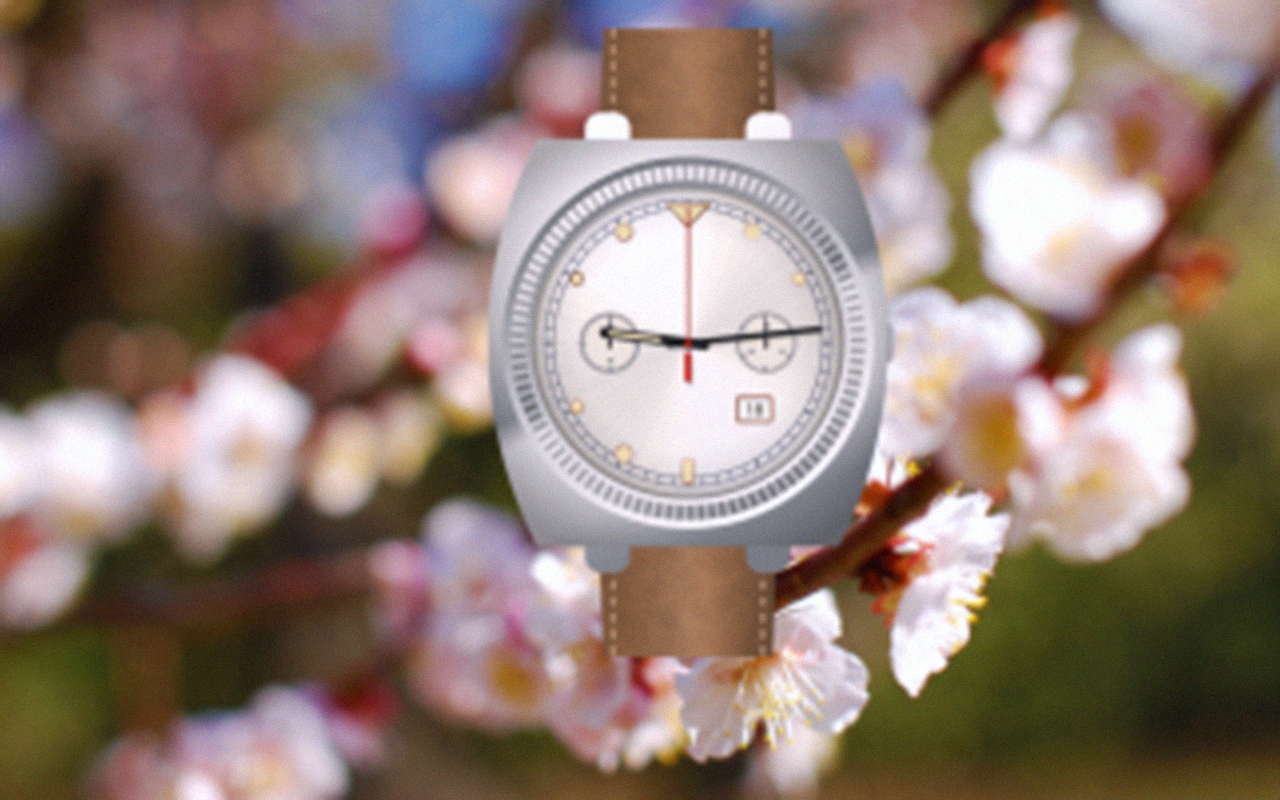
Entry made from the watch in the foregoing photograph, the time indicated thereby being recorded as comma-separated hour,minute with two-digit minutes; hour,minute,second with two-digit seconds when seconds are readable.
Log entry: 9,14
